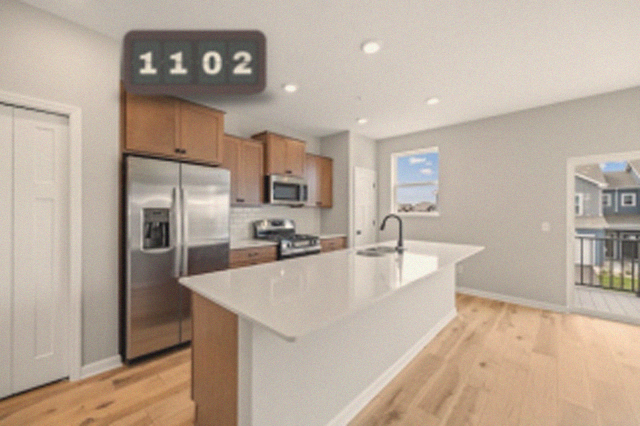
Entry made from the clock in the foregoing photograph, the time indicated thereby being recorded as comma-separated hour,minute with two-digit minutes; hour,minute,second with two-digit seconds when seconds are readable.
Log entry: 11,02
